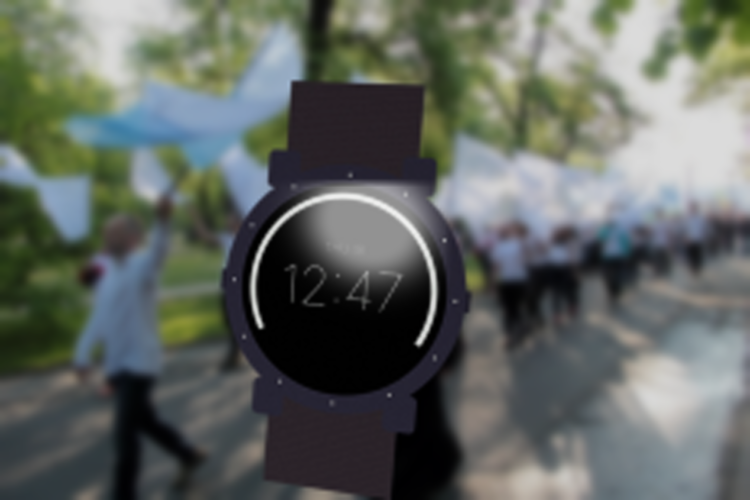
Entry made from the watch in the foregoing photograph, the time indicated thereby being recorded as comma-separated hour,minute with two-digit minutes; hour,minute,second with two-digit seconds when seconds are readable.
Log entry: 12,47
